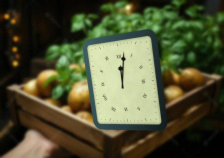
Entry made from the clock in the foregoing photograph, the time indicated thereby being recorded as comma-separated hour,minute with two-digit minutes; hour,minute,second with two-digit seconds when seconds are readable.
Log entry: 12,02
